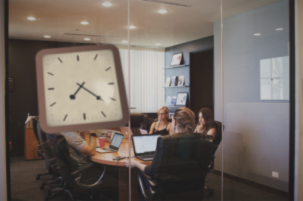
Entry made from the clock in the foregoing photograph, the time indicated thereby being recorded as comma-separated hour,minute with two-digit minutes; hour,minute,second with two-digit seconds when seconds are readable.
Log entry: 7,22
